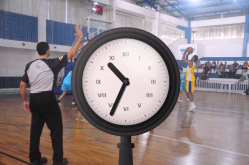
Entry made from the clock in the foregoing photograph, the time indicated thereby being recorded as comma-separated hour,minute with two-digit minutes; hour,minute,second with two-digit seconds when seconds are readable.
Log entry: 10,34
